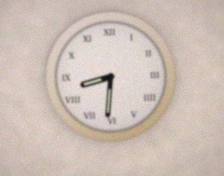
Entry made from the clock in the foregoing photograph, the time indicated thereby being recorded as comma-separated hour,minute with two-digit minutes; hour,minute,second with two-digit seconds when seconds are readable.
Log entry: 8,31
